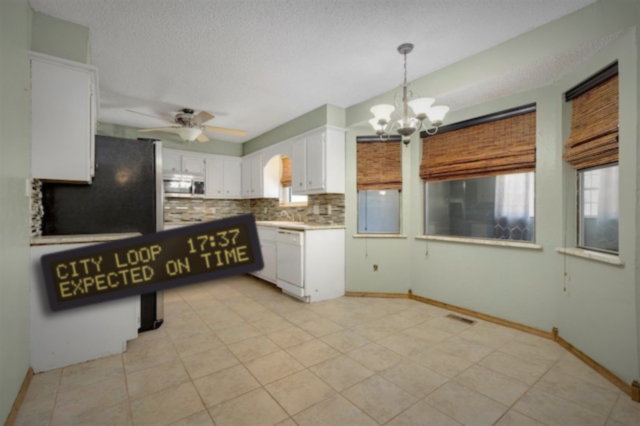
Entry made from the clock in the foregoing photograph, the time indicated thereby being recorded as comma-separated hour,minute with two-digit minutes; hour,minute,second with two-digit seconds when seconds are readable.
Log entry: 17,37
